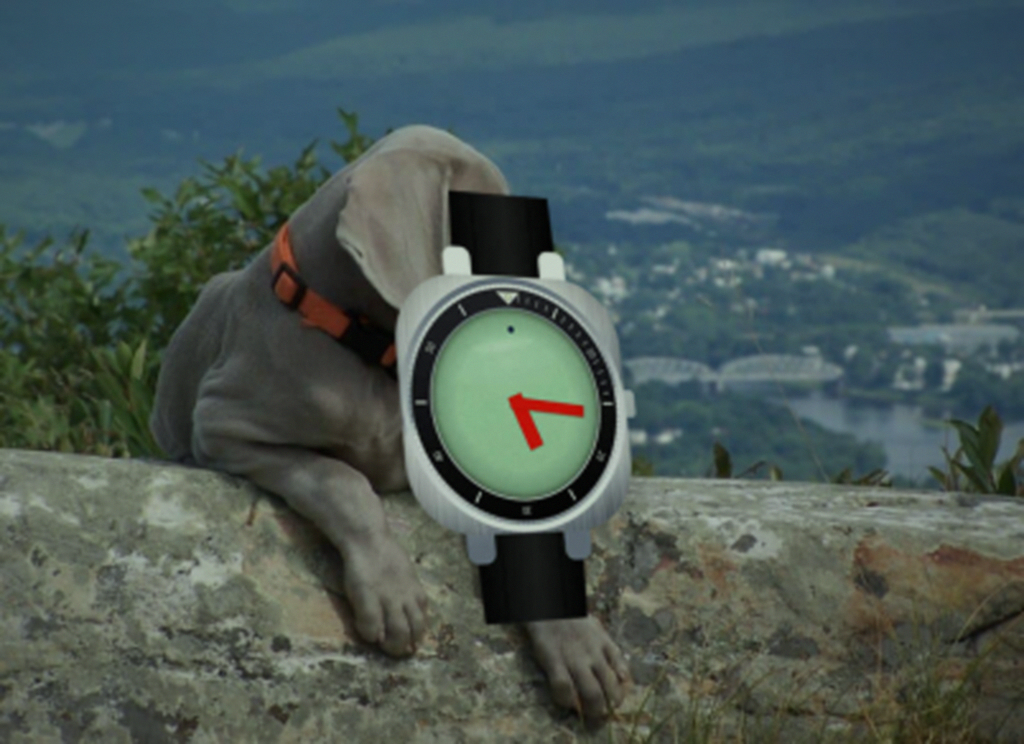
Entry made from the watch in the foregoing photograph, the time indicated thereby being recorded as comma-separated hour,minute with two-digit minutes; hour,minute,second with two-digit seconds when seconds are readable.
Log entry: 5,16
